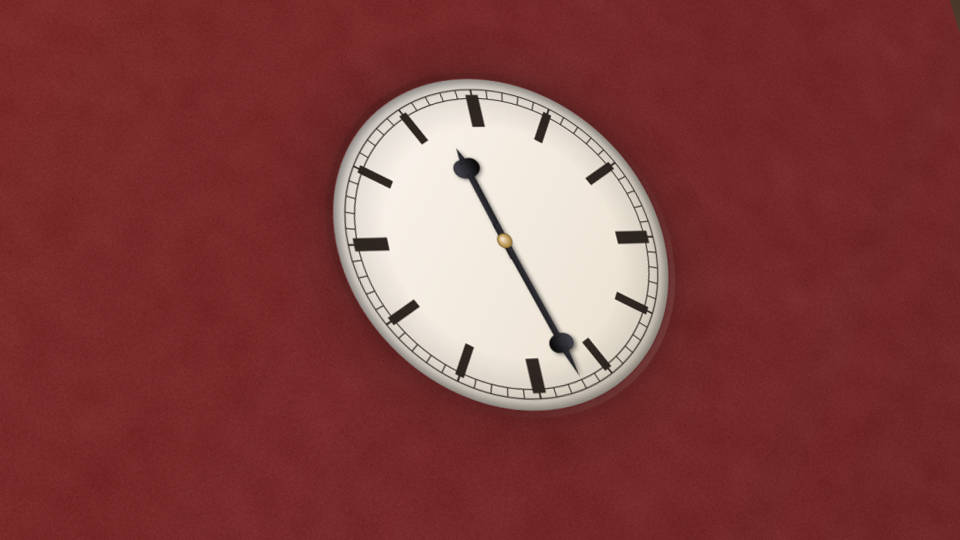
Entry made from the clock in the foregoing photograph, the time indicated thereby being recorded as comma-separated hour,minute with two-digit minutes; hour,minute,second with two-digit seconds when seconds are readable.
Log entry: 11,27
